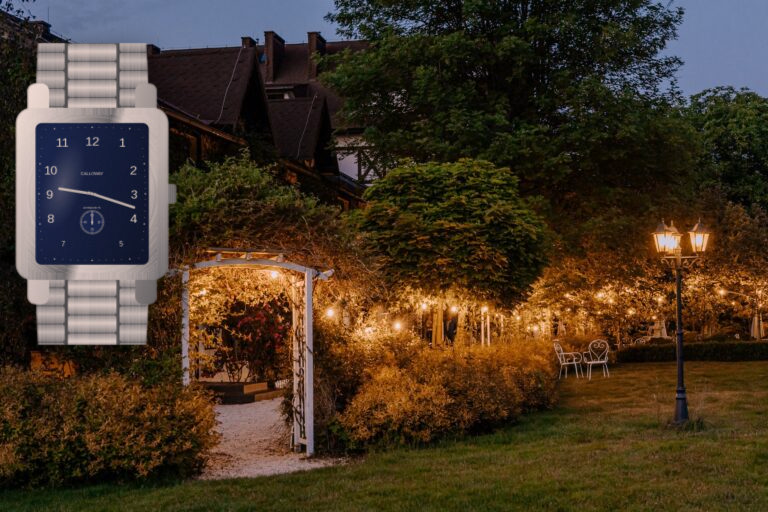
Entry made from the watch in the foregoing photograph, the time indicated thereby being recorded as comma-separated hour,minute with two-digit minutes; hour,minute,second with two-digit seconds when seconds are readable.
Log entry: 9,18
